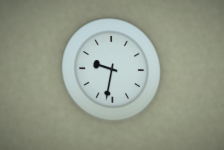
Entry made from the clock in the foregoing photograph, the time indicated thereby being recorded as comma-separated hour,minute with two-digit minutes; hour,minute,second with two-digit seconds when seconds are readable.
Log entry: 9,32
